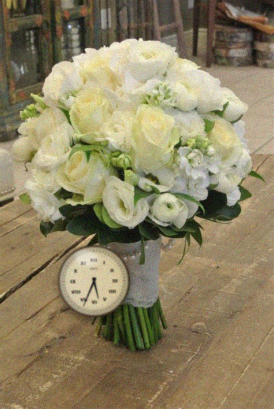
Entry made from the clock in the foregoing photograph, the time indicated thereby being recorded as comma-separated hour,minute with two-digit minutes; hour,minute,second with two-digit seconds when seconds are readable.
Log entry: 5,34
